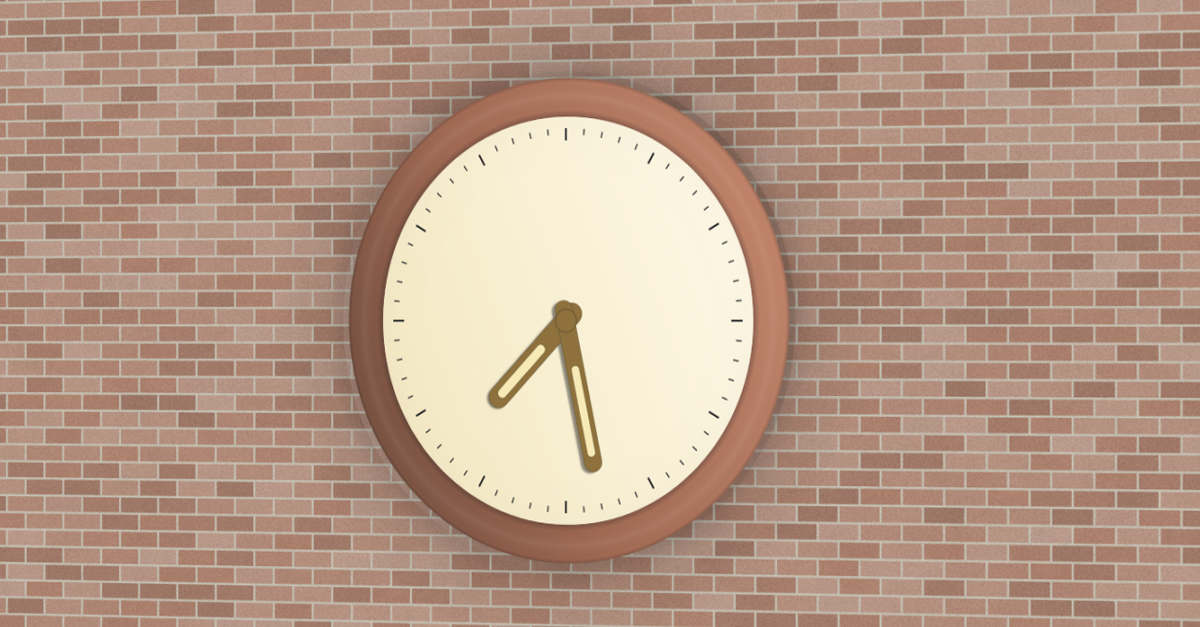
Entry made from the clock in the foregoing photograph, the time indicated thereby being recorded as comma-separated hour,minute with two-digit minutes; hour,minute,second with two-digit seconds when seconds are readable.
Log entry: 7,28
